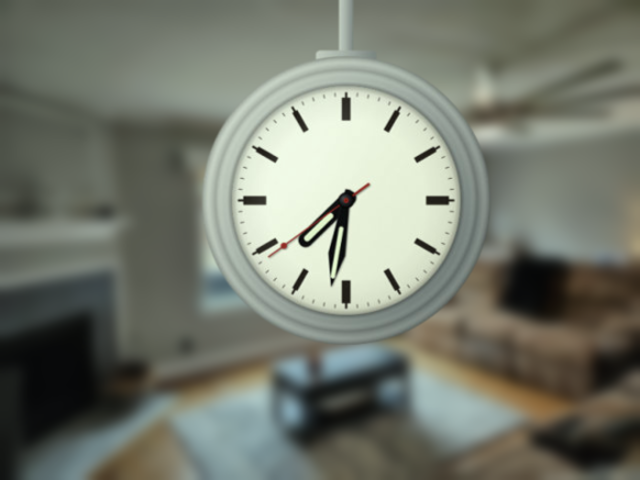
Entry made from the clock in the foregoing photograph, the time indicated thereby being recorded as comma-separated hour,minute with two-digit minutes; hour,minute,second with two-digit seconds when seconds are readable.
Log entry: 7,31,39
